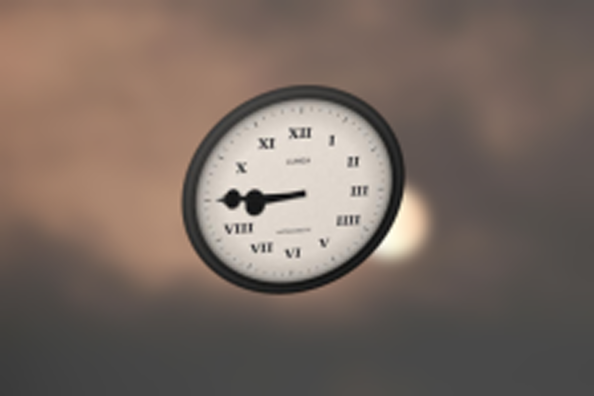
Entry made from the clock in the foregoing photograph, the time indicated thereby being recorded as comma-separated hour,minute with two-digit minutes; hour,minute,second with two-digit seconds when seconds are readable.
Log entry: 8,45
